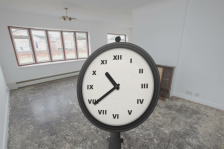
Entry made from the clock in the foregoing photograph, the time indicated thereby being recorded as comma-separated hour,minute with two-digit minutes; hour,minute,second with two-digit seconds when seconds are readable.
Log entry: 10,39
